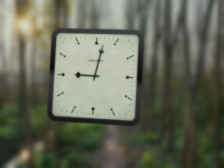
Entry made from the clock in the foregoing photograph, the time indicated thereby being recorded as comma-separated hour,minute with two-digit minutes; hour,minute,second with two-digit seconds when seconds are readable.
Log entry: 9,02
